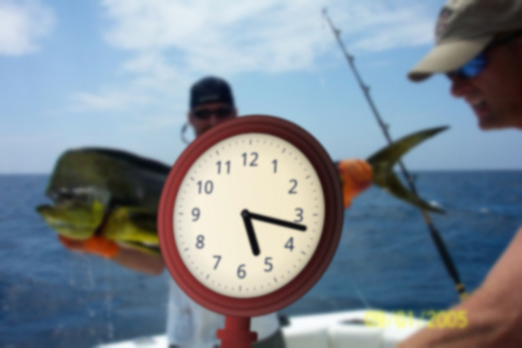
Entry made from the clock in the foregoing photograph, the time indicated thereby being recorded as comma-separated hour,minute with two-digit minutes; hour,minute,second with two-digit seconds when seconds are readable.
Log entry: 5,17
